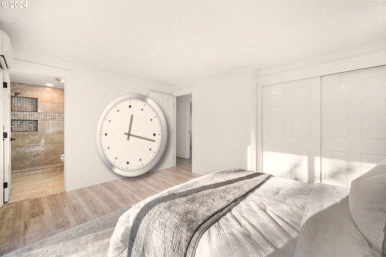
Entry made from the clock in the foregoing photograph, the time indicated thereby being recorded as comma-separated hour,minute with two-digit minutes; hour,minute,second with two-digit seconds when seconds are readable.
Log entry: 12,17
